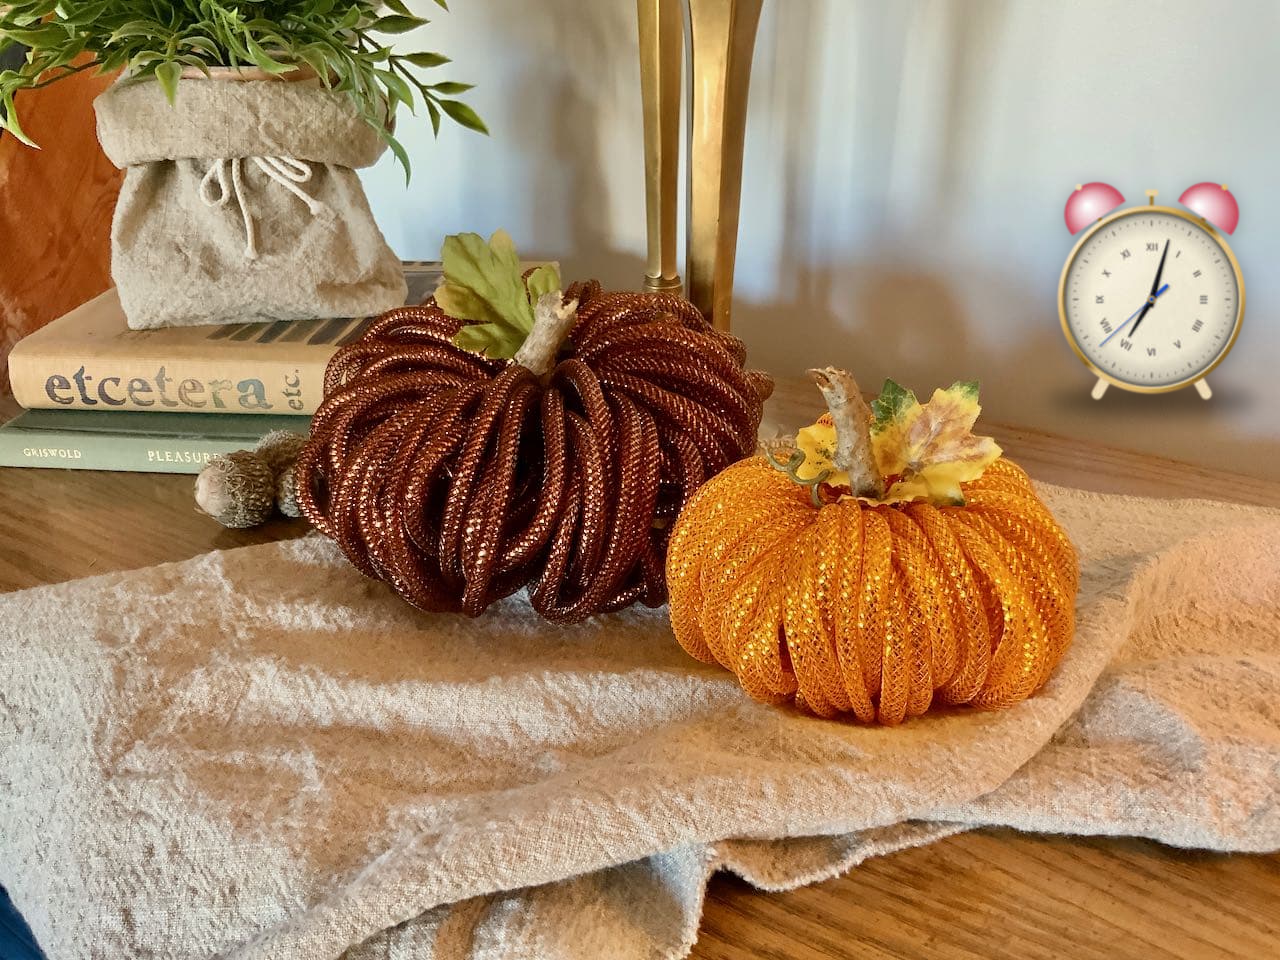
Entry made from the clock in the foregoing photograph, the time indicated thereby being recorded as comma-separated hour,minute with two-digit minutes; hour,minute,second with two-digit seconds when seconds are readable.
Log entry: 7,02,38
